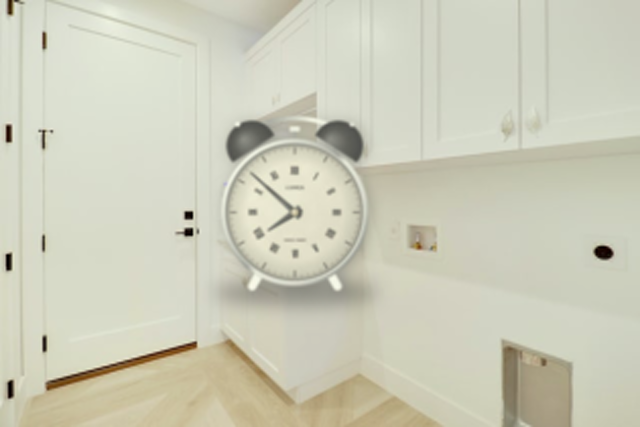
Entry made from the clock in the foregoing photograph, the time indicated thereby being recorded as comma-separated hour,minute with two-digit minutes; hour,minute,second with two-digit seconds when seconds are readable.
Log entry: 7,52
